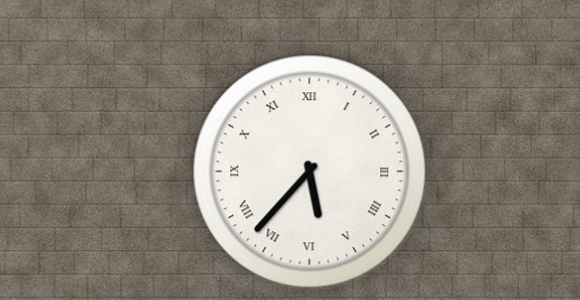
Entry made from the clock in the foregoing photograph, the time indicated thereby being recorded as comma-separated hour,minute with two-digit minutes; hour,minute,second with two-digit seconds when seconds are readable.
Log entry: 5,37
